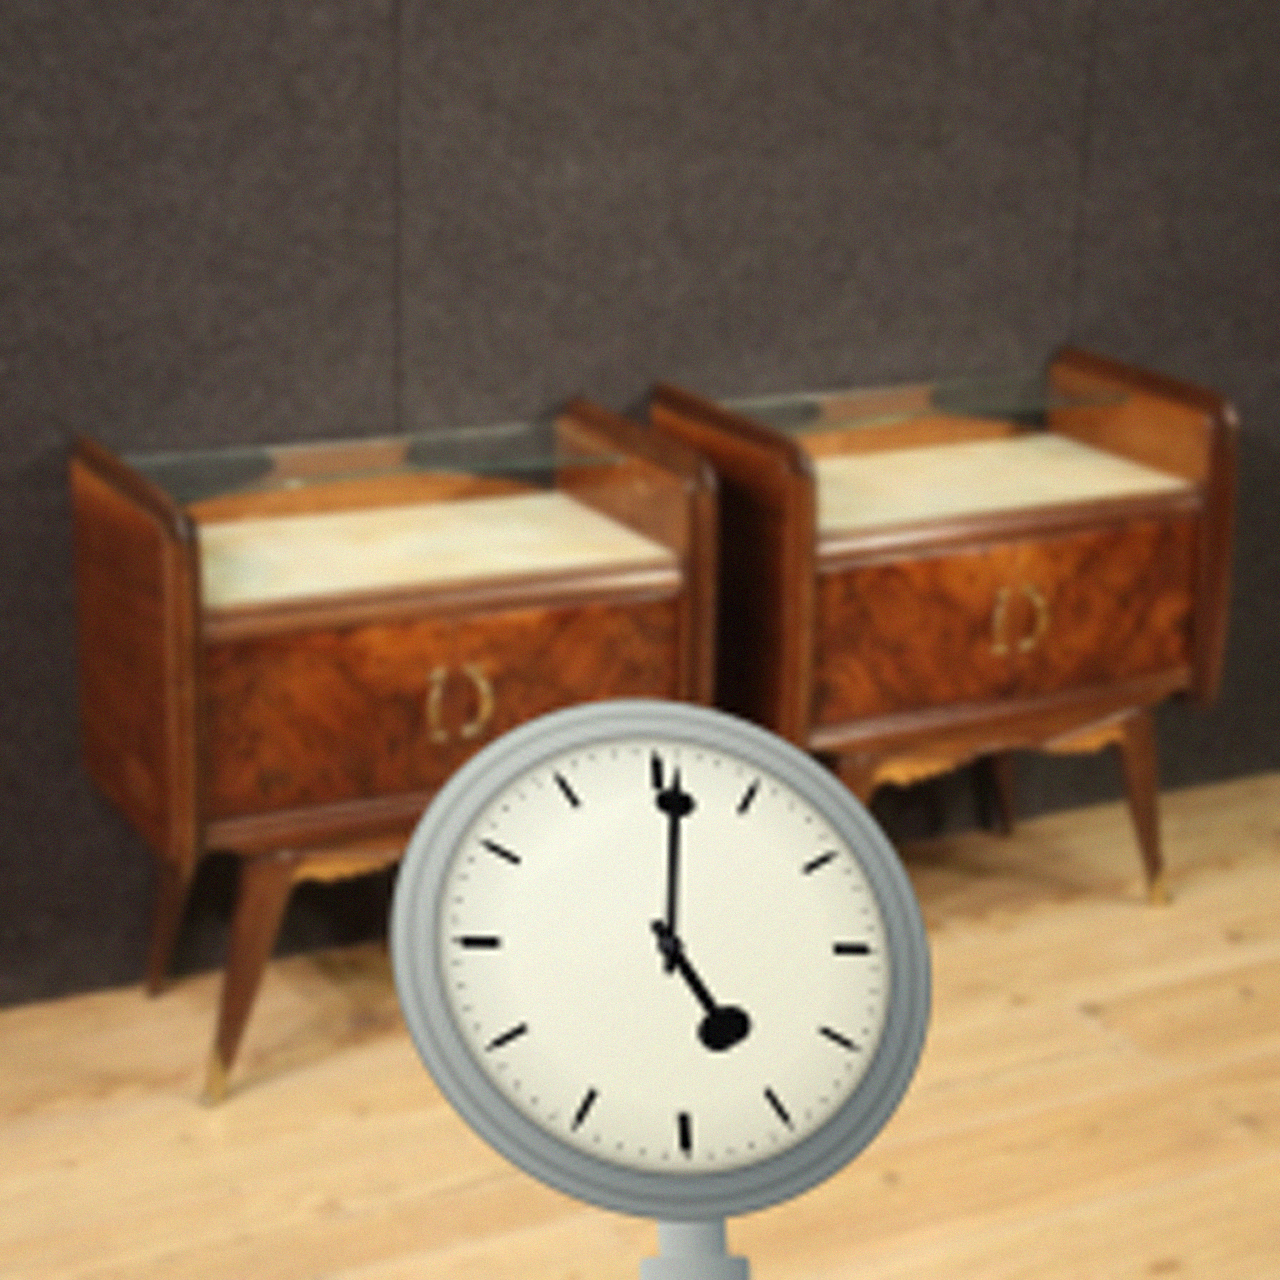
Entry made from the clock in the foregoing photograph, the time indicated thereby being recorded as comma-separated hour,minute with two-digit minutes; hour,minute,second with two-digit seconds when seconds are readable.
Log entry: 5,01
